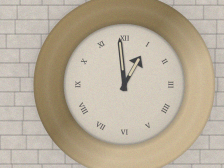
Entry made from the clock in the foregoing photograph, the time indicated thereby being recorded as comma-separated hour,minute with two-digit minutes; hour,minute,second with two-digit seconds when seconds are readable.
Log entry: 12,59
